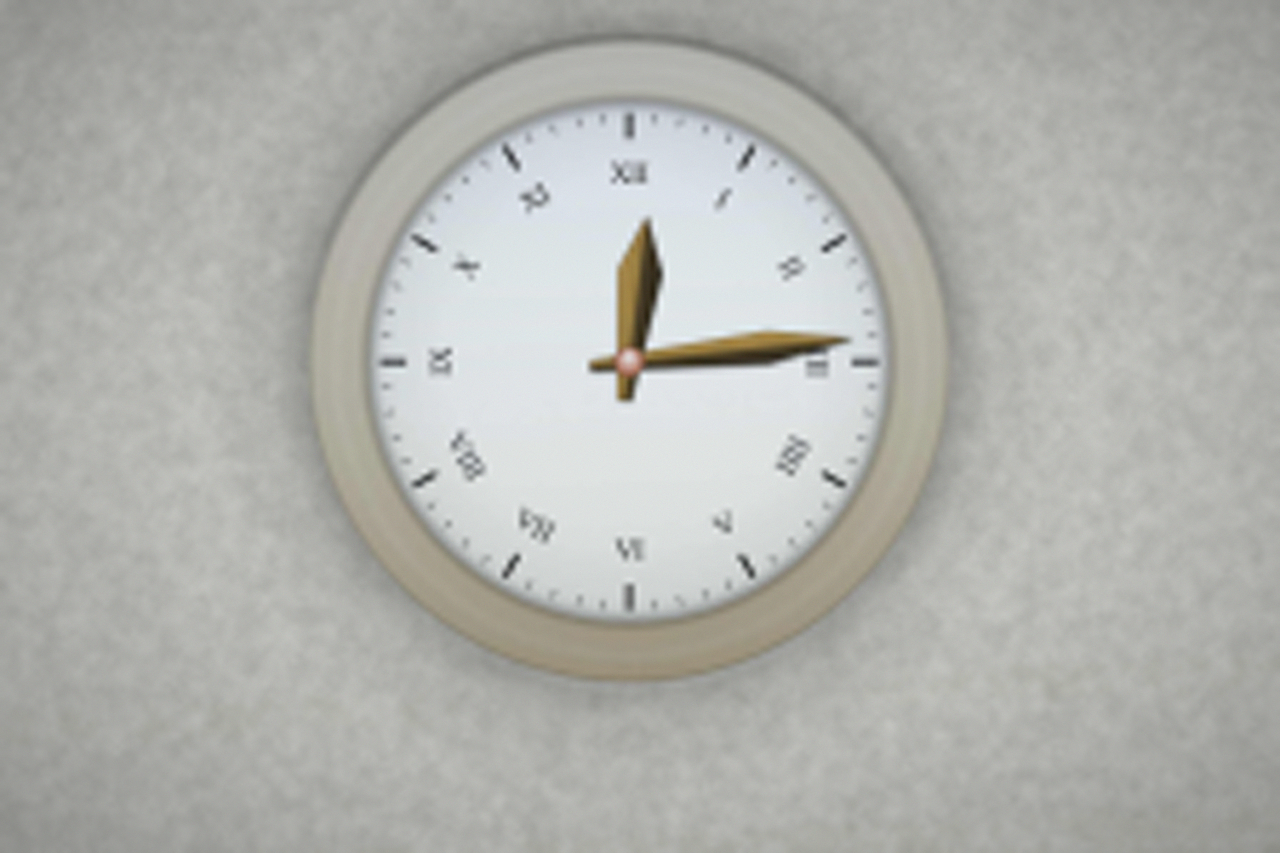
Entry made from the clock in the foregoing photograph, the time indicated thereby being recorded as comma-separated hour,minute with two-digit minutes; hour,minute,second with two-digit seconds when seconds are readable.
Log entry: 12,14
